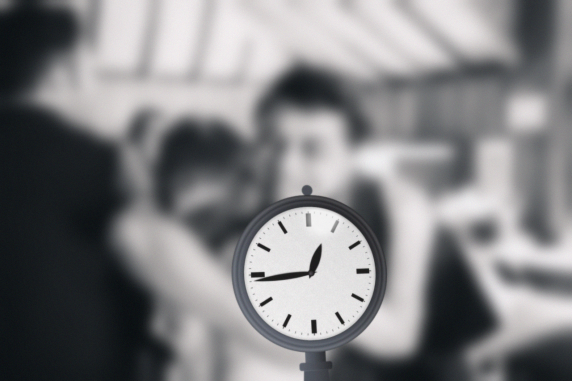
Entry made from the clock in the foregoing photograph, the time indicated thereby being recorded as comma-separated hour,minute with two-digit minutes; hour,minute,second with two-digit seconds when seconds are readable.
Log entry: 12,44
